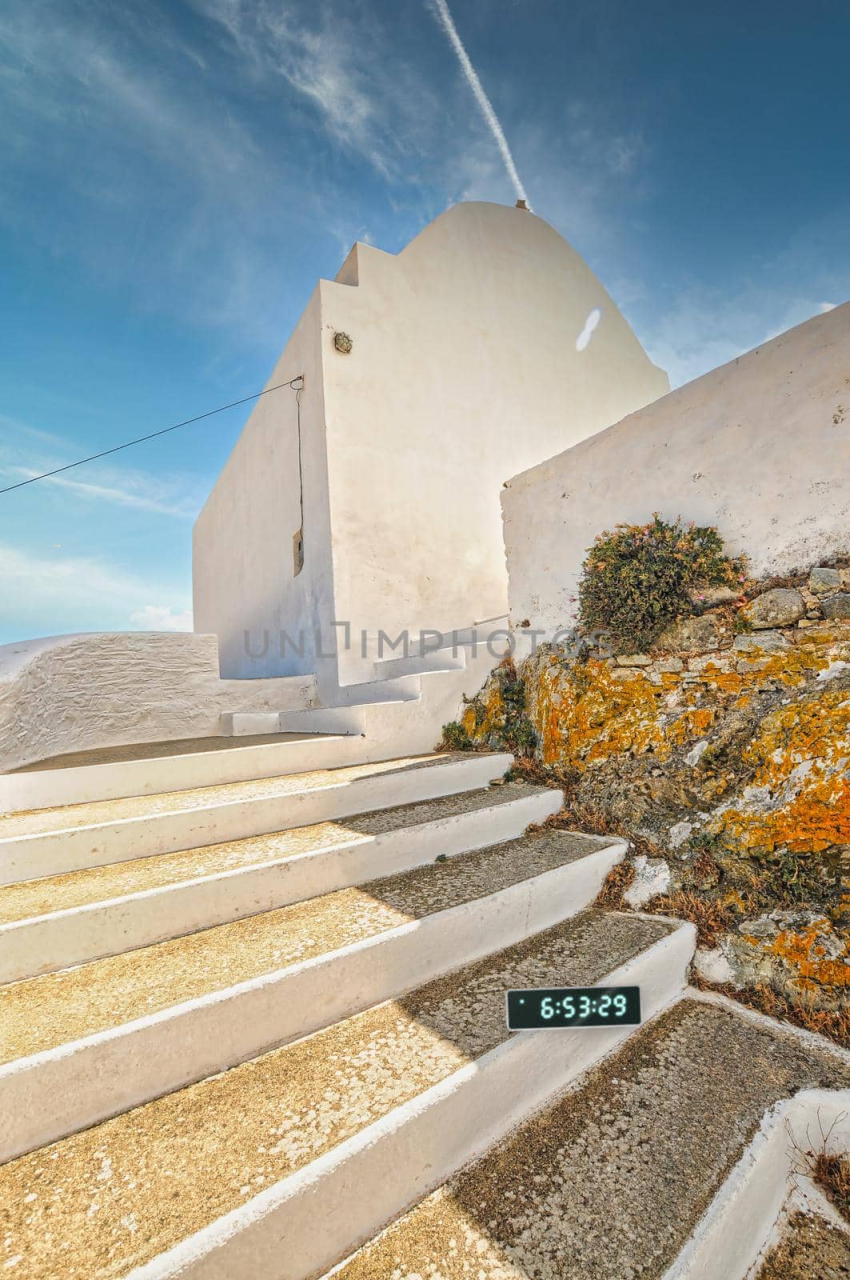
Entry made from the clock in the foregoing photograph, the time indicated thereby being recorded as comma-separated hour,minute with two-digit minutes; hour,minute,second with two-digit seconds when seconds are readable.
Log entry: 6,53,29
